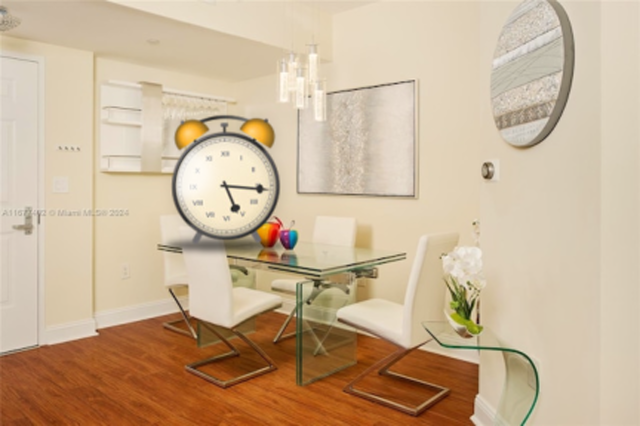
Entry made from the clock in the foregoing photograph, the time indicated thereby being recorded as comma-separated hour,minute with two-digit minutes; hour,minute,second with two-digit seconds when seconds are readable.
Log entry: 5,16
